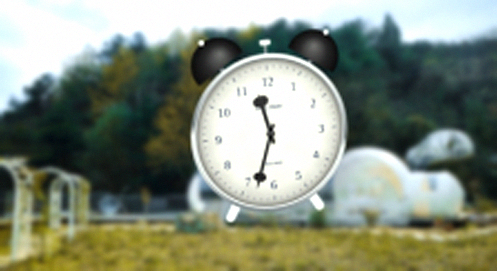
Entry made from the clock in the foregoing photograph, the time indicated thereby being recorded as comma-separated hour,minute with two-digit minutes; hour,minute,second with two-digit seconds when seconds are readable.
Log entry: 11,33
